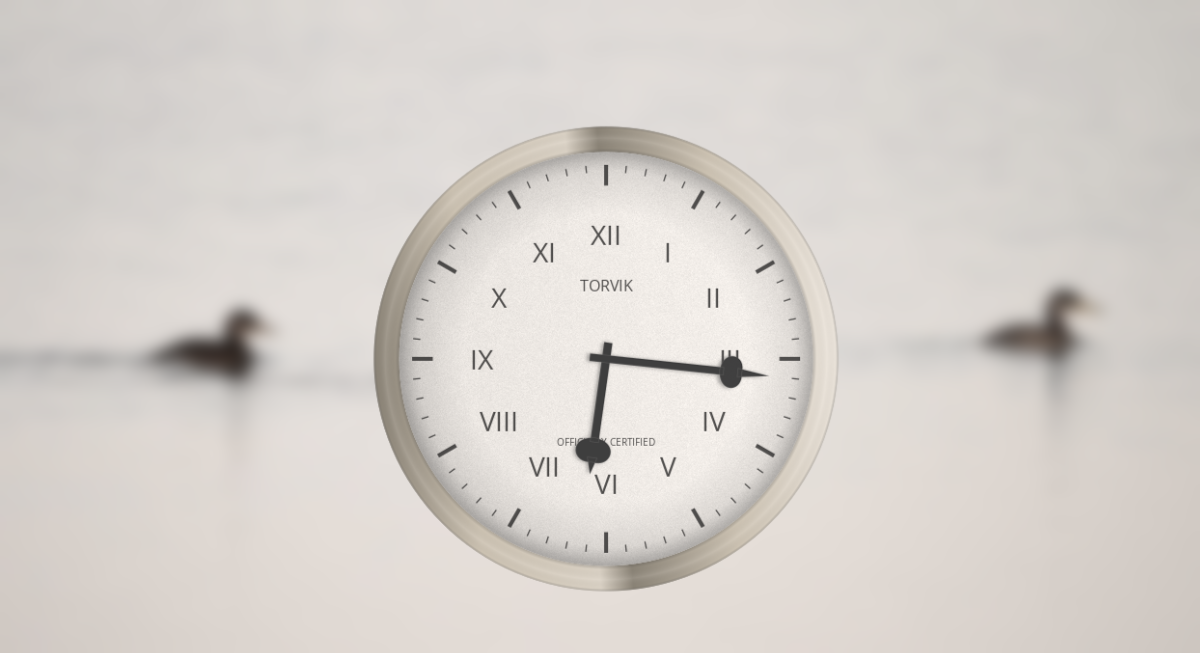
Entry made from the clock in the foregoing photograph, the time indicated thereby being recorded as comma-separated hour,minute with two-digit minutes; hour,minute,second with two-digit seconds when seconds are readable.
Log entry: 6,16
